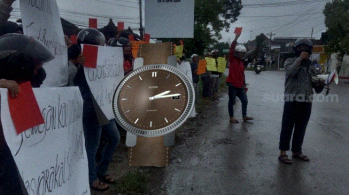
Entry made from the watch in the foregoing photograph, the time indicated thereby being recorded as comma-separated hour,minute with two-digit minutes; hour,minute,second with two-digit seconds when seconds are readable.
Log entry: 2,14
